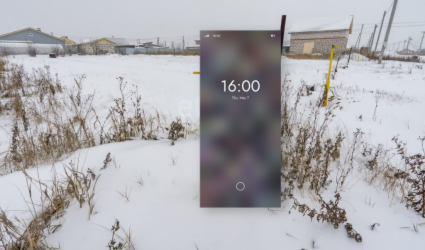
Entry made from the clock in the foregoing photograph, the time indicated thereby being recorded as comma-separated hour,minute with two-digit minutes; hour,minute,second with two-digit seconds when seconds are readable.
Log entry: 16,00
